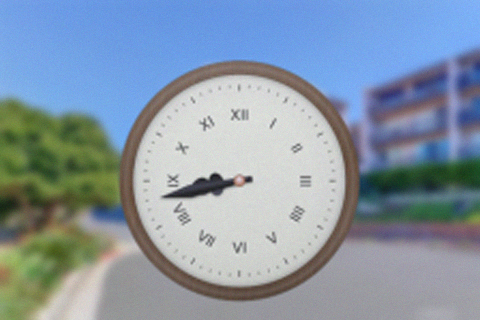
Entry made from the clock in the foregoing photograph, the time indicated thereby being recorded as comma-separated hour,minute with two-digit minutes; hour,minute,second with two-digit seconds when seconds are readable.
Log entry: 8,43
